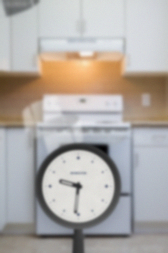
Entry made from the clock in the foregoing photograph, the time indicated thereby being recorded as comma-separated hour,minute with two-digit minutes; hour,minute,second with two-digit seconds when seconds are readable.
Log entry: 9,31
